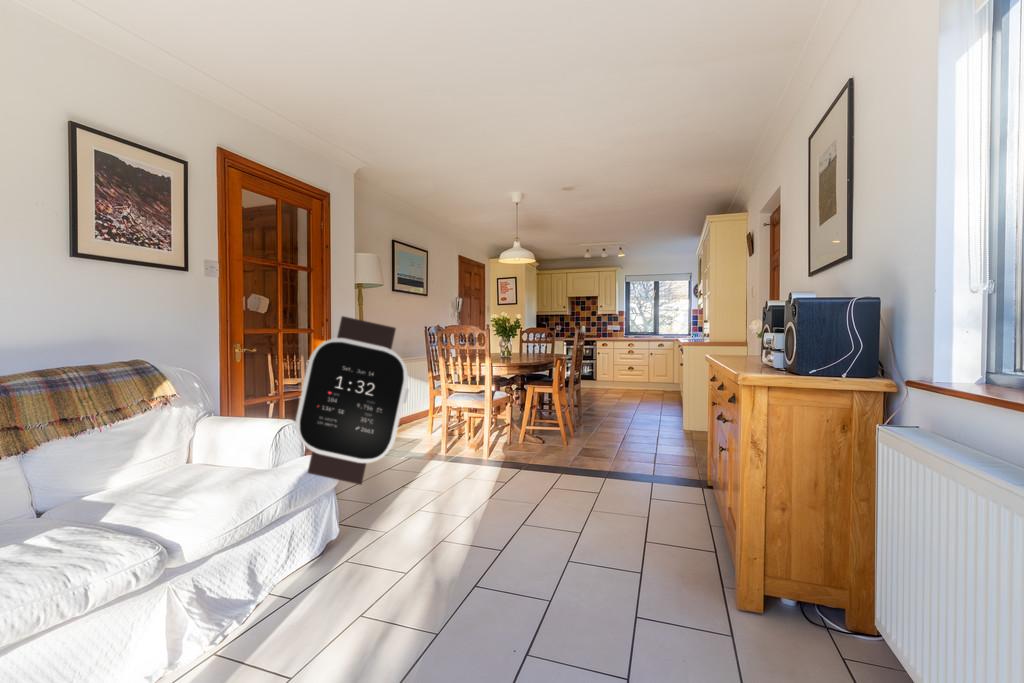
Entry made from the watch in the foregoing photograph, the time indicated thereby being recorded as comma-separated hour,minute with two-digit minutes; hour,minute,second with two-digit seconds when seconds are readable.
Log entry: 1,32
